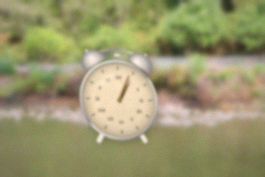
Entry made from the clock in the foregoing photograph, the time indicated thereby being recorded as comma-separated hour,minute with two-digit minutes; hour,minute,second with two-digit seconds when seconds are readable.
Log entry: 1,04
